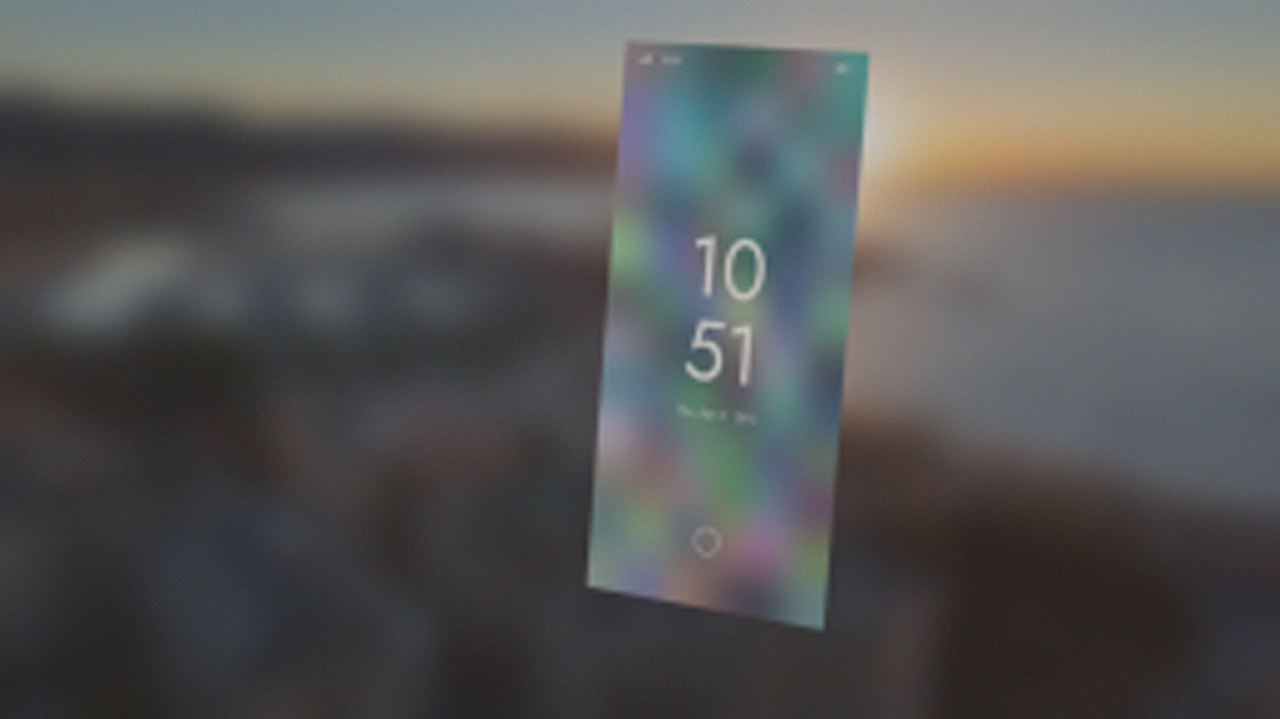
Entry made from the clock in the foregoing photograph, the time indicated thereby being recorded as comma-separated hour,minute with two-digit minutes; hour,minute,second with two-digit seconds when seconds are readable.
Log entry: 10,51
